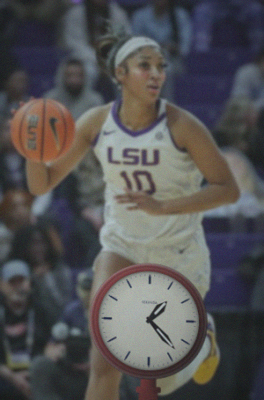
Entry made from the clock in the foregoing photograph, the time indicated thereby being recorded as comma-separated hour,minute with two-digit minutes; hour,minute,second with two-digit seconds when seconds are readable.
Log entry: 1,23
